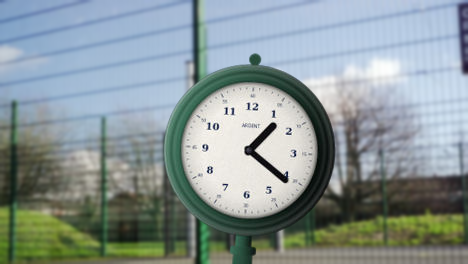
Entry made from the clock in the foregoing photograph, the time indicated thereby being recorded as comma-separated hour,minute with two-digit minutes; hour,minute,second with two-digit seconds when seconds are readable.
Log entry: 1,21
